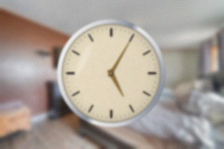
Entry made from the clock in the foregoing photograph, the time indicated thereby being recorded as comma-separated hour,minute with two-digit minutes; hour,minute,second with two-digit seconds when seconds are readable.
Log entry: 5,05
